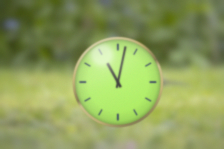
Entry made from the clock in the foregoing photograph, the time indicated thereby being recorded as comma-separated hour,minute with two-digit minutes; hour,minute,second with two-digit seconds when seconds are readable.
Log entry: 11,02
